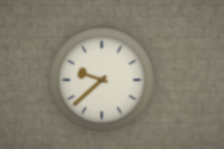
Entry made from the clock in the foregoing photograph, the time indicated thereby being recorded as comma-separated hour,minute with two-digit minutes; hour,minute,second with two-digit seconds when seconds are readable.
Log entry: 9,38
